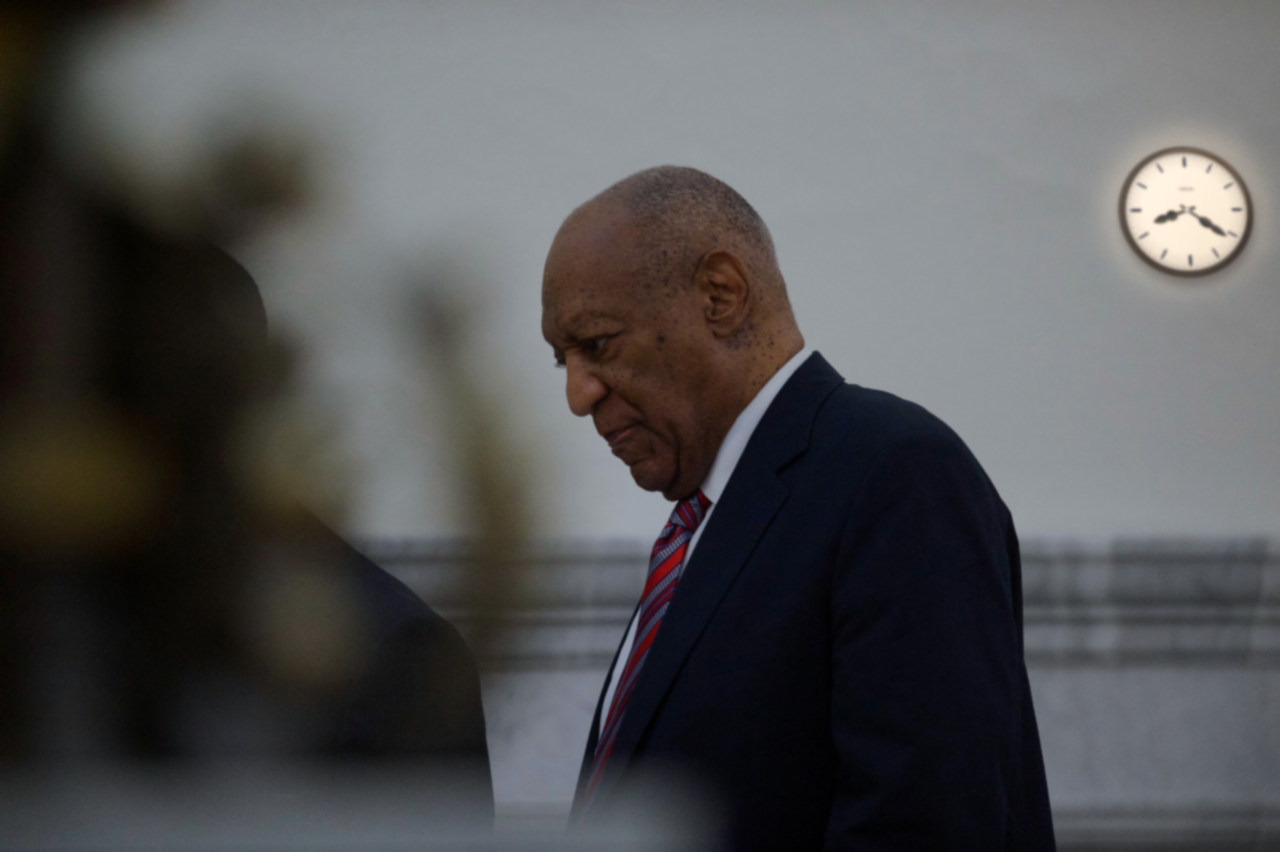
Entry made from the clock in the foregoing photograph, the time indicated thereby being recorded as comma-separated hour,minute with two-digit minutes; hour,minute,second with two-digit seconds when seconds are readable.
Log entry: 8,21
